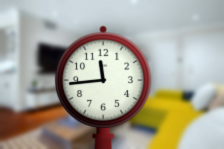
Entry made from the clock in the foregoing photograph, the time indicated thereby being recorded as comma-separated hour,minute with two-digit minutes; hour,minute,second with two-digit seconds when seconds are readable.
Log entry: 11,44
